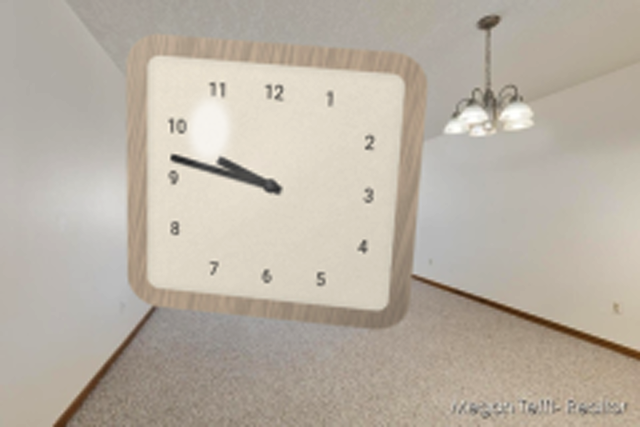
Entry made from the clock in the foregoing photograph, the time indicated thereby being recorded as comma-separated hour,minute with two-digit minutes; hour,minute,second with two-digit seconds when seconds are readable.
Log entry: 9,47
